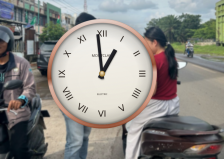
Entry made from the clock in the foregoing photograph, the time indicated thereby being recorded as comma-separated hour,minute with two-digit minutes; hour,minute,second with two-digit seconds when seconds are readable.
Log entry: 12,59
